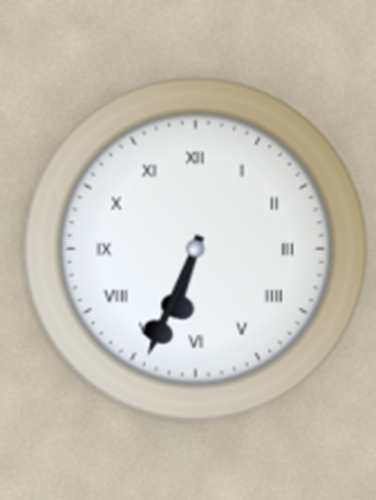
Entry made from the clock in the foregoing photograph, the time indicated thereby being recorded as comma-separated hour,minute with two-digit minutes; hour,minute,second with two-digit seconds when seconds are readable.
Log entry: 6,34
